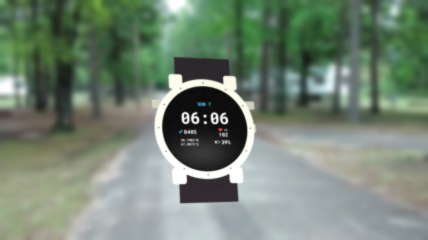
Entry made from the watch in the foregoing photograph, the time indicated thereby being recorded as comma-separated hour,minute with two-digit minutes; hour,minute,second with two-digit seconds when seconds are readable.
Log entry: 6,06
